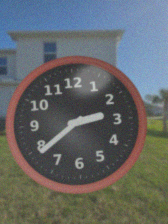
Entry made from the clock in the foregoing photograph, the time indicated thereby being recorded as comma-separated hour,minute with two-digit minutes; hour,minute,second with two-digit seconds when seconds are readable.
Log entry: 2,39
